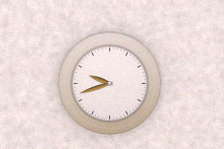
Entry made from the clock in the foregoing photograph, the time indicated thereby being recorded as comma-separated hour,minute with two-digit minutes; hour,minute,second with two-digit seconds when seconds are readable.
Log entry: 9,42
